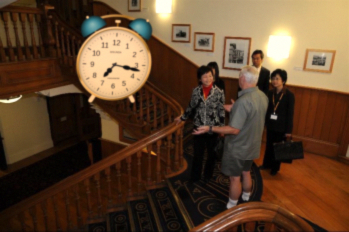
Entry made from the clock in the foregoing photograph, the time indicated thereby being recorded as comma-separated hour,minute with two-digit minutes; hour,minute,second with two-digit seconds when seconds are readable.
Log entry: 7,17
